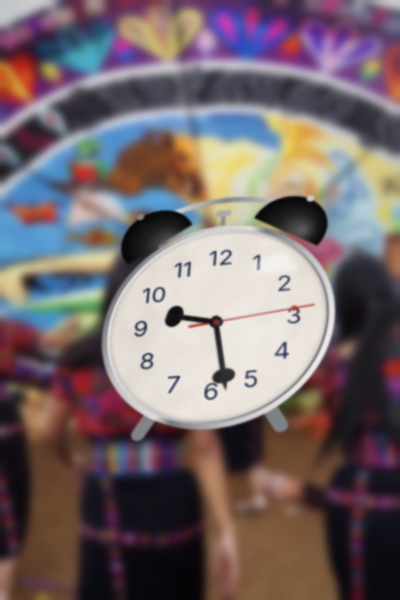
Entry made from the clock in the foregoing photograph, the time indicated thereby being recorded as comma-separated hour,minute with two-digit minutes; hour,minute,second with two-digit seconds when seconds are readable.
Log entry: 9,28,14
